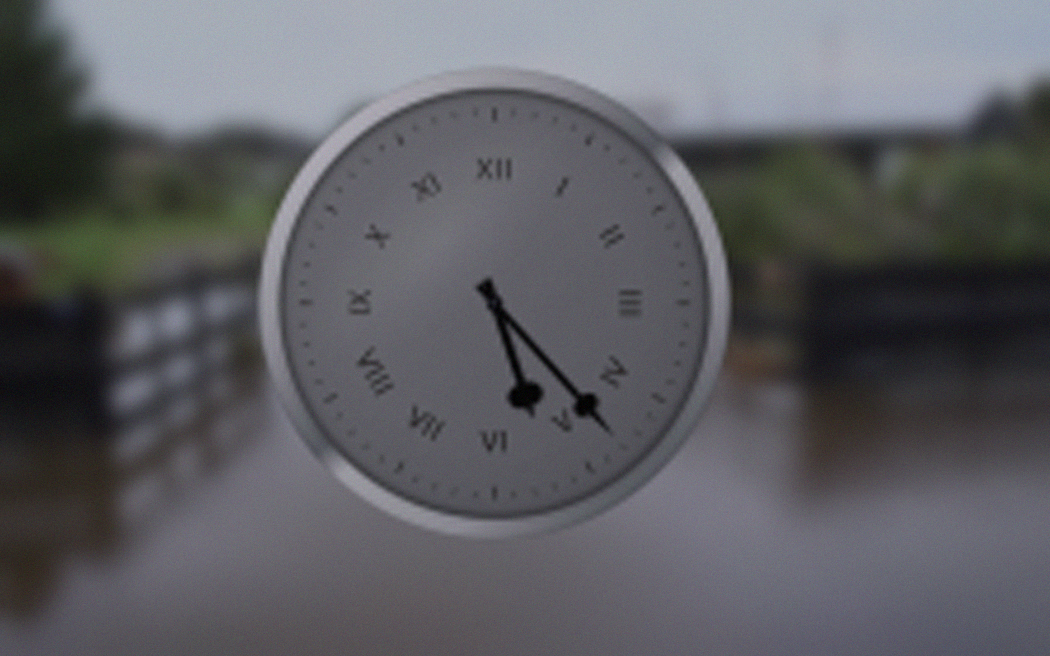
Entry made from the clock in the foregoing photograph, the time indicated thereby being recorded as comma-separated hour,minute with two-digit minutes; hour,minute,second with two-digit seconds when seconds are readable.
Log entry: 5,23
